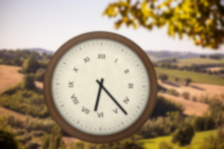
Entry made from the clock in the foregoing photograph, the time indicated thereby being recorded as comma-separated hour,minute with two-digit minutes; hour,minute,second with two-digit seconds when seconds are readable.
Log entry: 6,23
